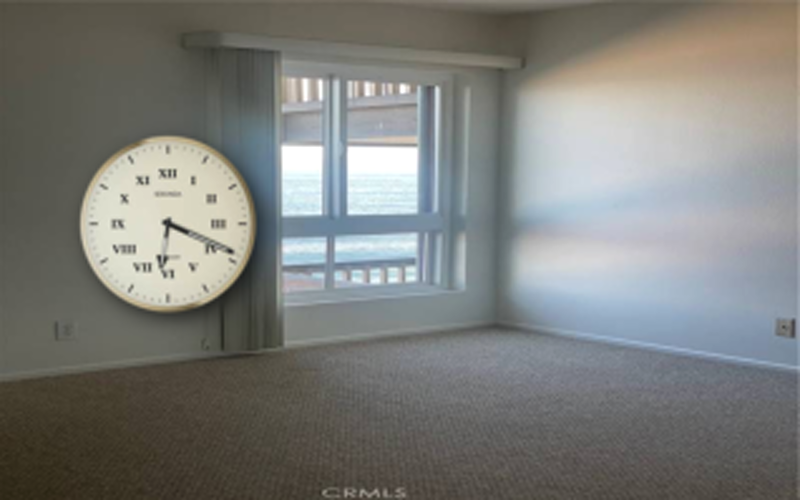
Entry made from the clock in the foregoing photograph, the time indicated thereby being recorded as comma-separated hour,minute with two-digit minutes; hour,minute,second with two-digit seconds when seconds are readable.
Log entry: 6,19
